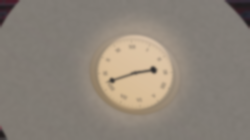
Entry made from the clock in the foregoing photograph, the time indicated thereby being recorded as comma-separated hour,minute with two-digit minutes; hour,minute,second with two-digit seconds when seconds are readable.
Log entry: 2,42
